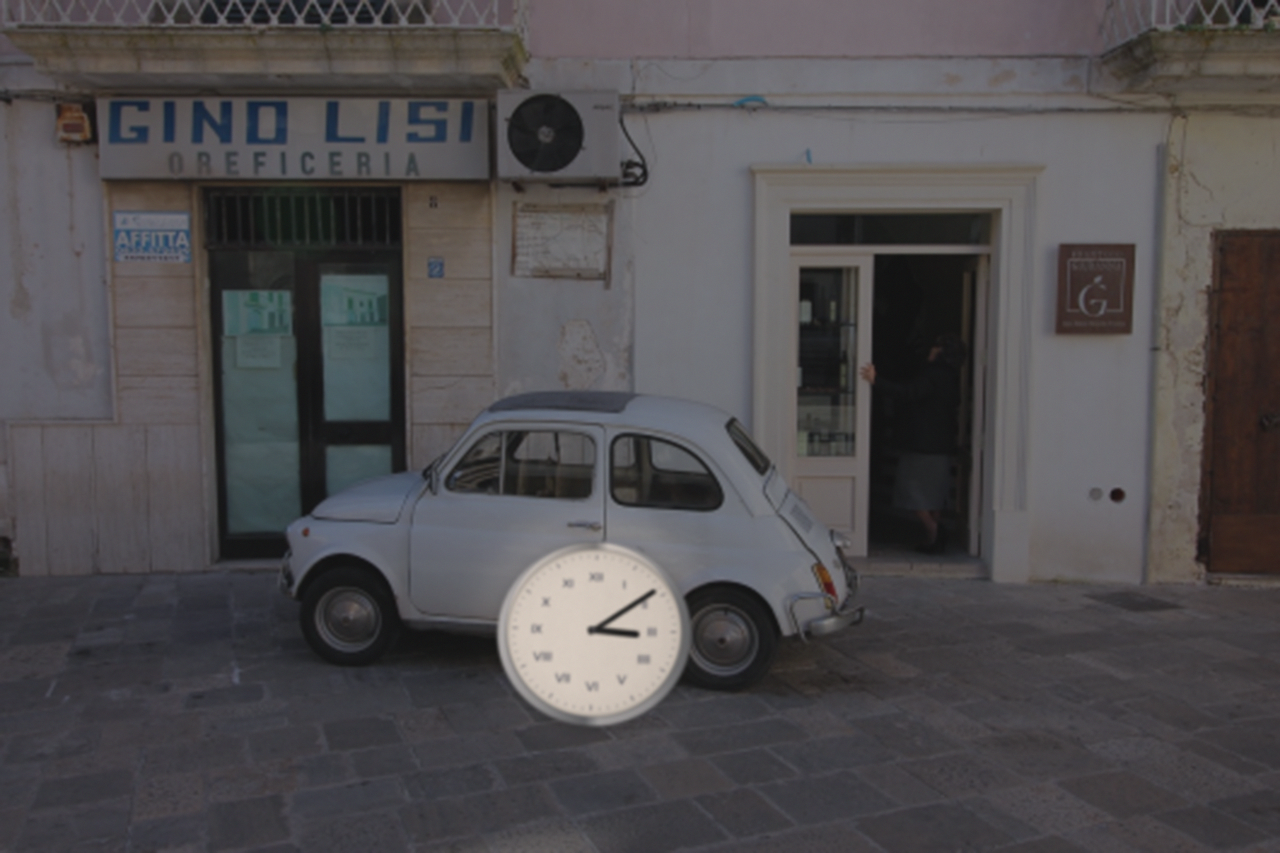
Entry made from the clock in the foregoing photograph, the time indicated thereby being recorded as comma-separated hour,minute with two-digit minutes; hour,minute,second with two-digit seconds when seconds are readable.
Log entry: 3,09
